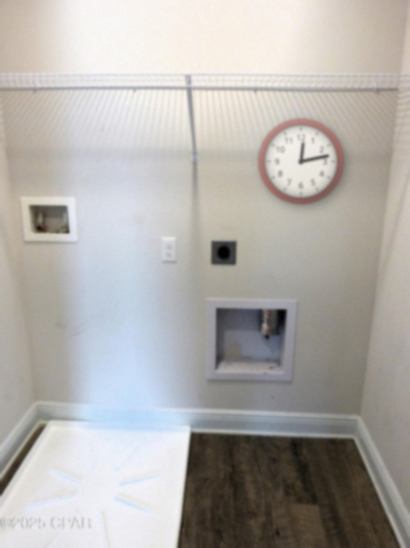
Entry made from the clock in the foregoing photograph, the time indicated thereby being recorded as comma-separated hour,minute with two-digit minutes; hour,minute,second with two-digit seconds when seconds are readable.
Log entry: 12,13
